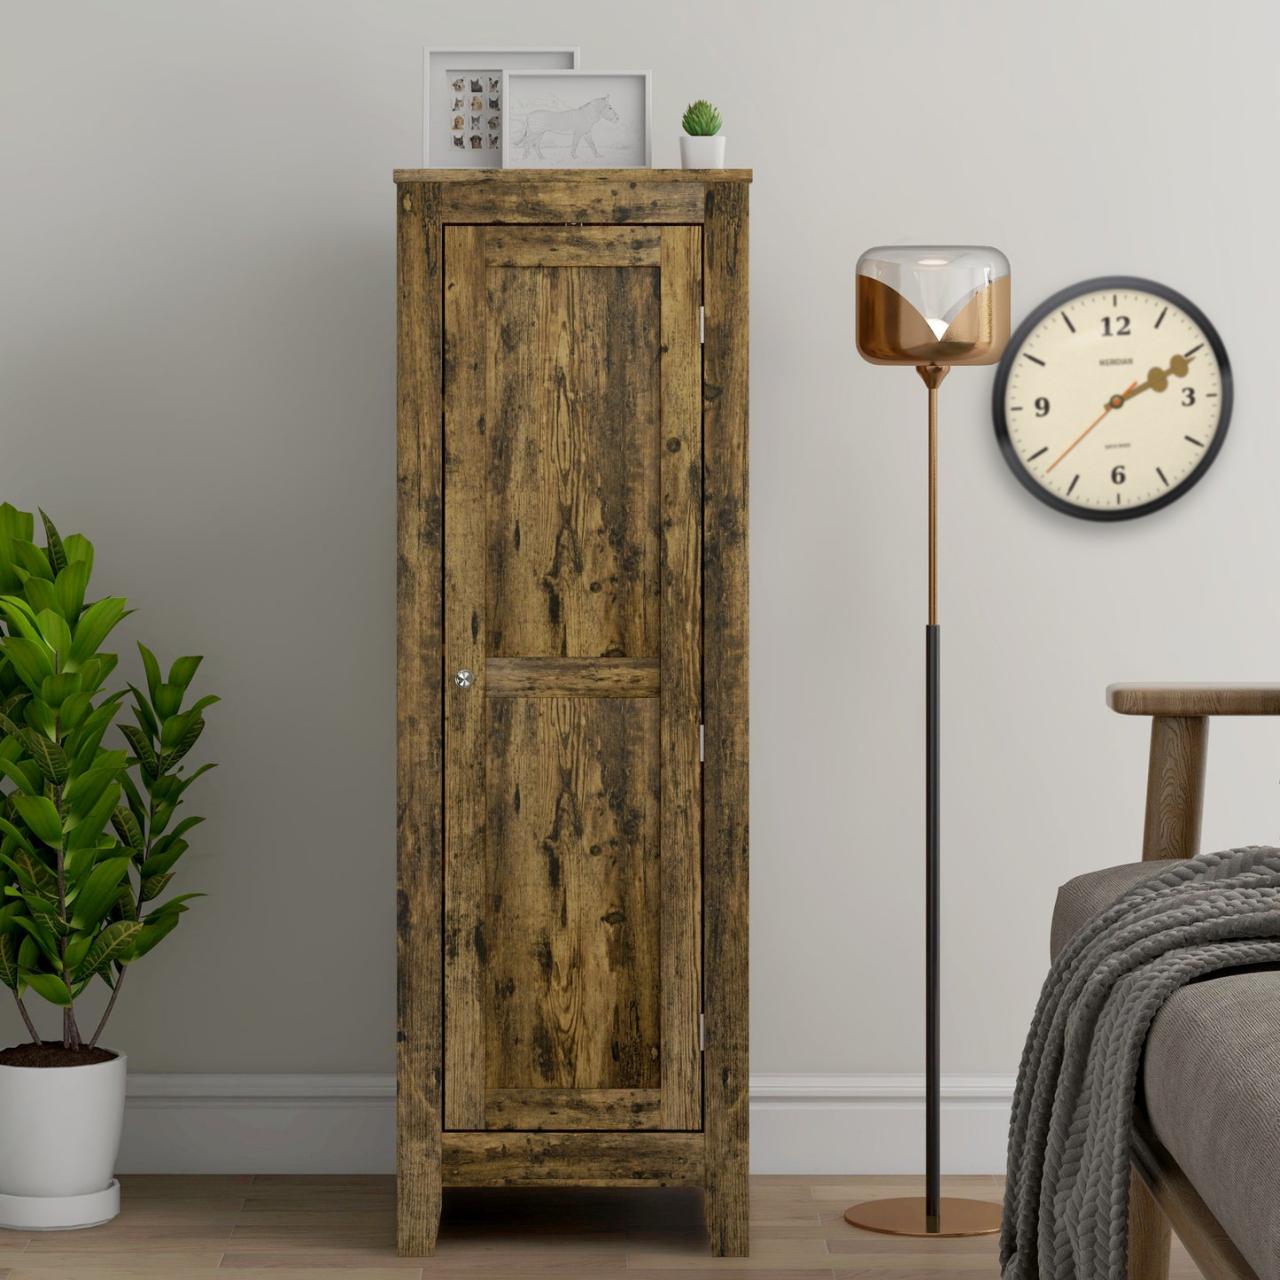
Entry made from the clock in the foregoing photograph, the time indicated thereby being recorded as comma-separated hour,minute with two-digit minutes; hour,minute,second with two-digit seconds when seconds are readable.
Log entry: 2,10,38
